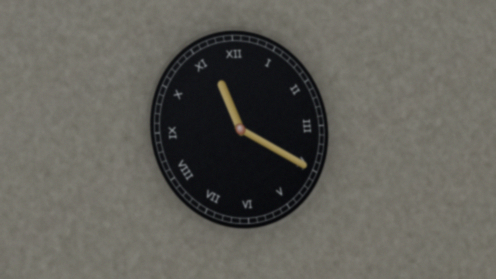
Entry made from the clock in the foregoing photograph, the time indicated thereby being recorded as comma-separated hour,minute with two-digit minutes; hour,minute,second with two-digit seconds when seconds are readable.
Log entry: 11,20
